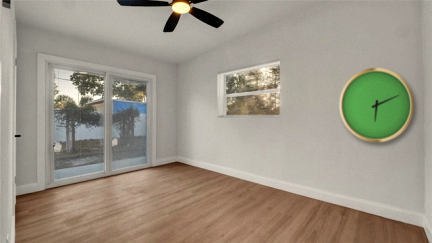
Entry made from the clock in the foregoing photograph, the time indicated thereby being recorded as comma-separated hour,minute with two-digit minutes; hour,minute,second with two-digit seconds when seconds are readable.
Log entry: 6,11
